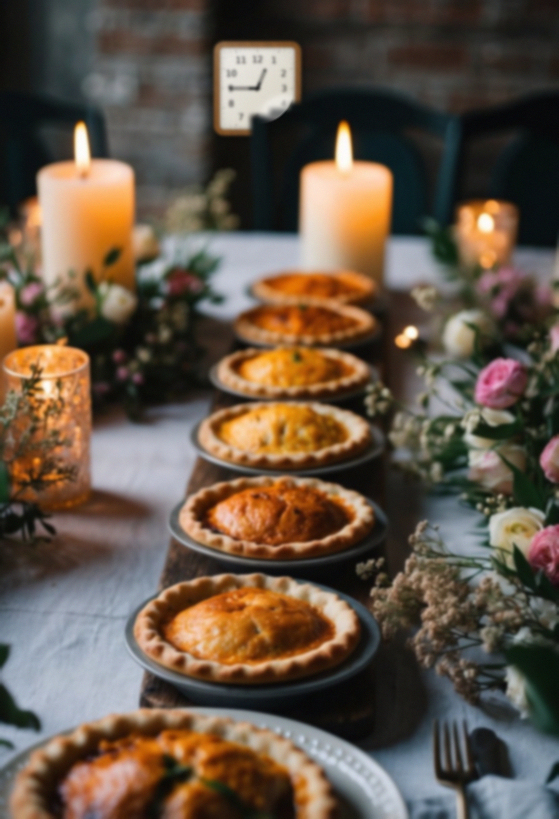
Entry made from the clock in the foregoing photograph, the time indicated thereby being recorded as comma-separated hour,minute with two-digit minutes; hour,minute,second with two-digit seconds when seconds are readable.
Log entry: 12,45
